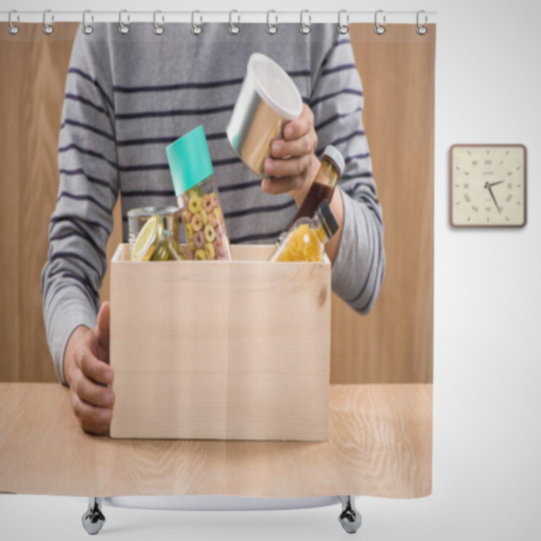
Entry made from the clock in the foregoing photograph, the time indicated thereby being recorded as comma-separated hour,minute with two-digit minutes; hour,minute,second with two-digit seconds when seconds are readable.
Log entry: 2,26
